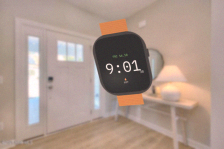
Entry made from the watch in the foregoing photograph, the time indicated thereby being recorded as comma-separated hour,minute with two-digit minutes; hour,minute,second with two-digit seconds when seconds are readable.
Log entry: 9,01
